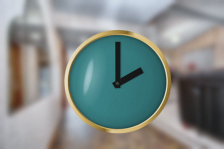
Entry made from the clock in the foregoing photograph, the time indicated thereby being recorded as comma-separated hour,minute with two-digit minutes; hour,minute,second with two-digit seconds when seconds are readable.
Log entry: 2,00
